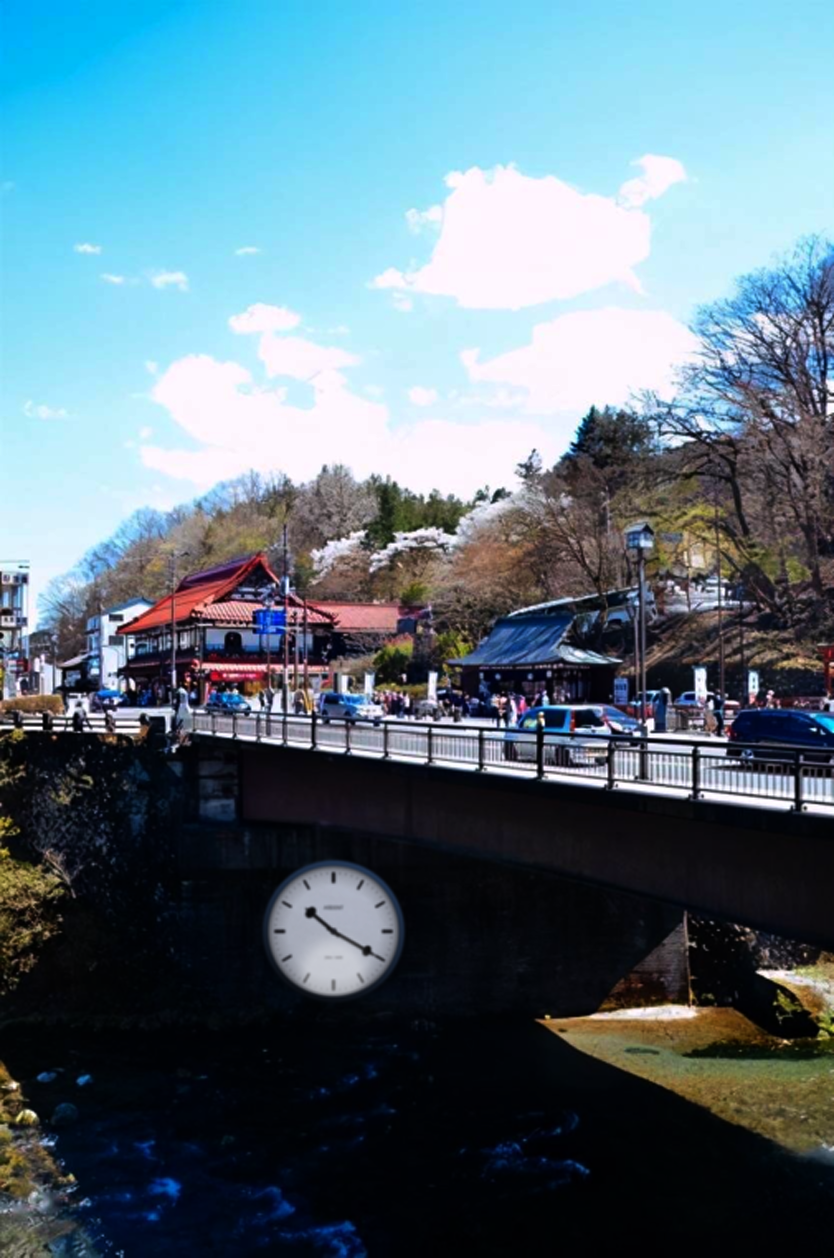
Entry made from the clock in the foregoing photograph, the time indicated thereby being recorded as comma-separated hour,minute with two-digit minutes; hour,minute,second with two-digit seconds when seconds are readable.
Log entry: 10,20
